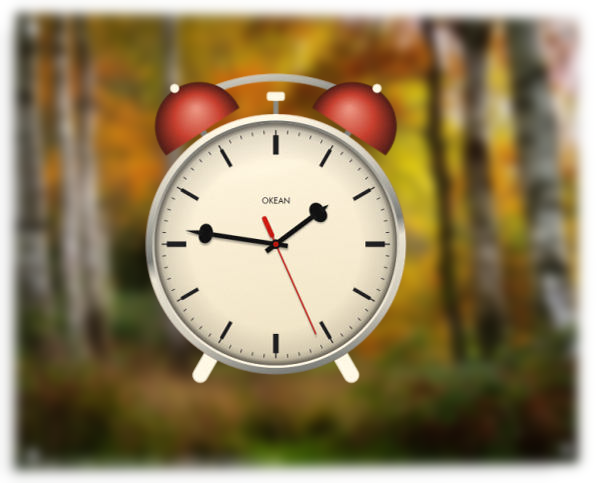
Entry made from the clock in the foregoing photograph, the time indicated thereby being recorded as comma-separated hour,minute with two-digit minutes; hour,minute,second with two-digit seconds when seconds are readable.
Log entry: 1,46,26
